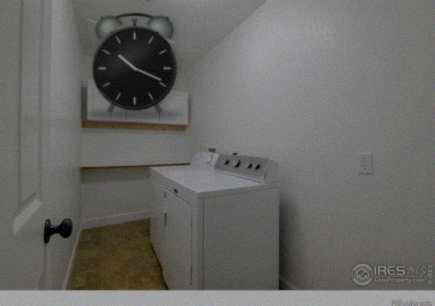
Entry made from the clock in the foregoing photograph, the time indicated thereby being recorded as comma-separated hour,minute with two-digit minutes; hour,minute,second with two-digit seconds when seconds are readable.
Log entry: 10,19
